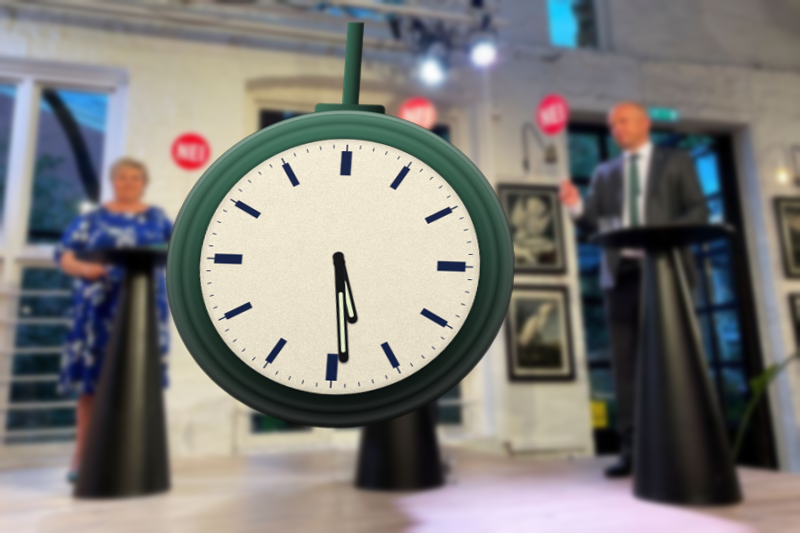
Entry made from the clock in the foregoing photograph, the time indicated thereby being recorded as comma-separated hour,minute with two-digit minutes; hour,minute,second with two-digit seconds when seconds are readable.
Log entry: 5,29
